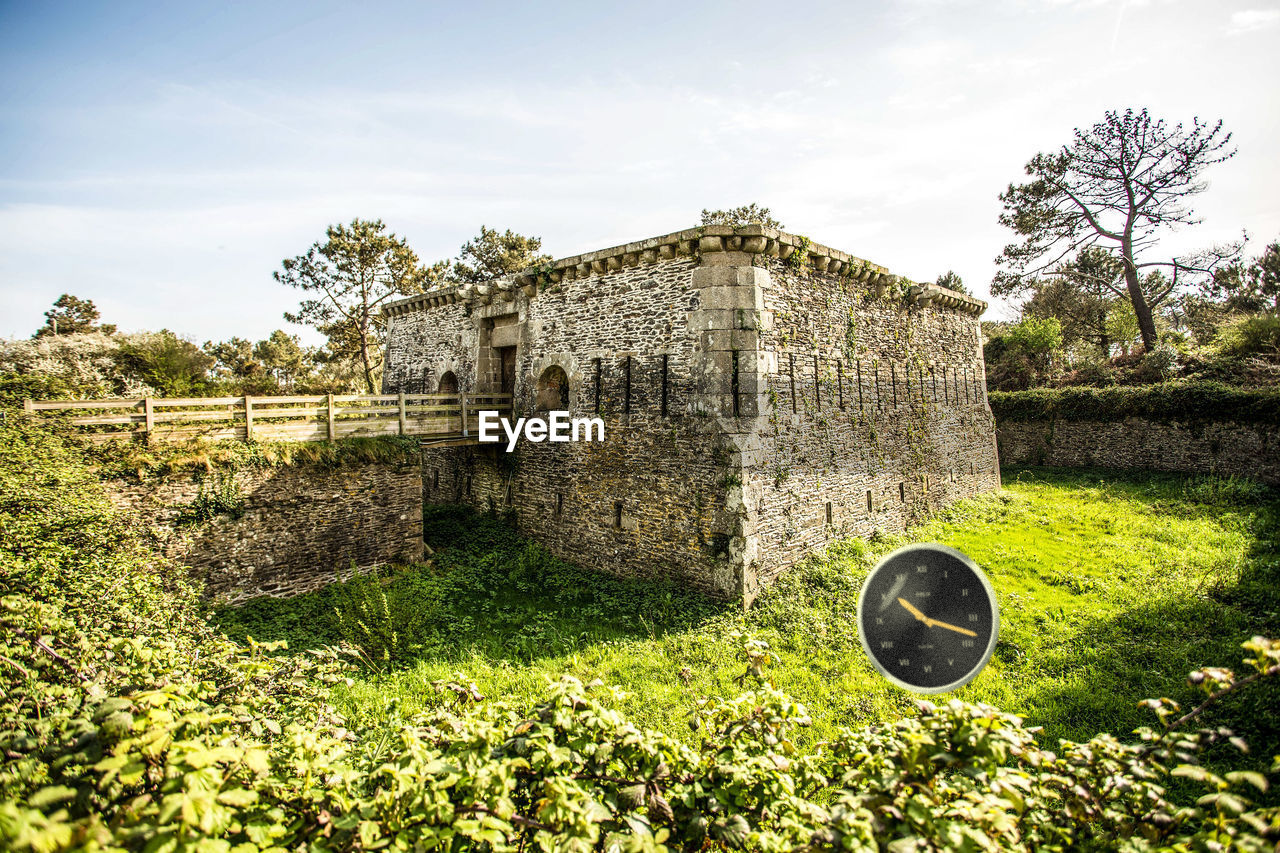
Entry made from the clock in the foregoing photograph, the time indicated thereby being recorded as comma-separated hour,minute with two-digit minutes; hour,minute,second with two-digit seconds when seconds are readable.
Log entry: 10,18
